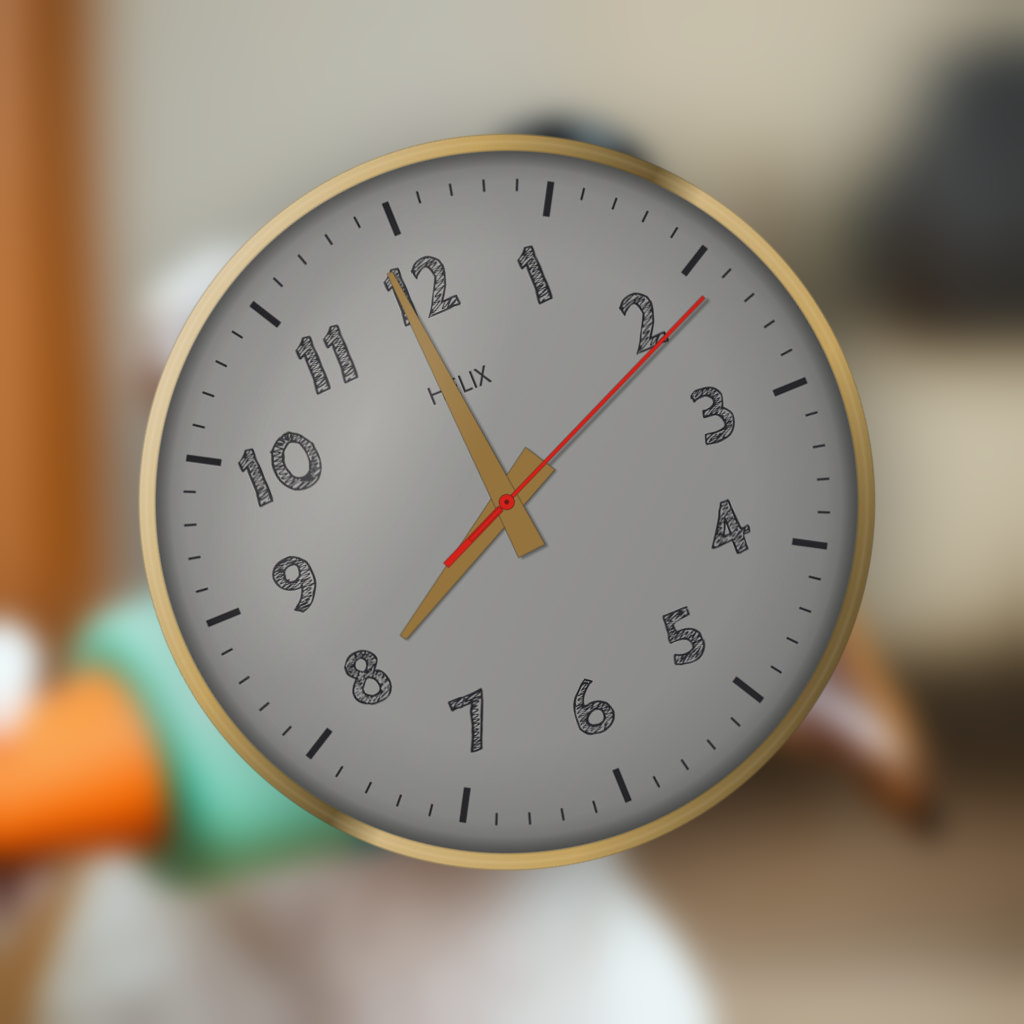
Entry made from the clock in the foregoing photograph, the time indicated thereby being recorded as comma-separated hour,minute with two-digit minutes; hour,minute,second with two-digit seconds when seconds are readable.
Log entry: 7,59,11
